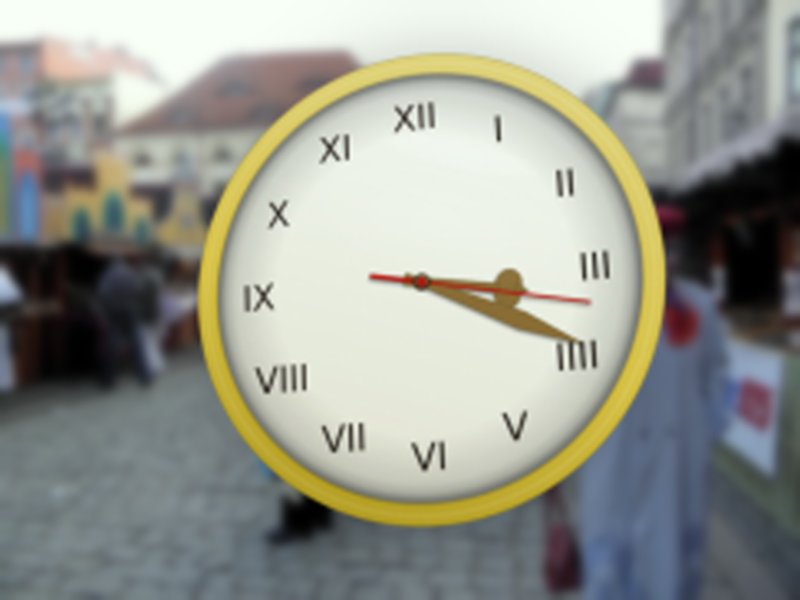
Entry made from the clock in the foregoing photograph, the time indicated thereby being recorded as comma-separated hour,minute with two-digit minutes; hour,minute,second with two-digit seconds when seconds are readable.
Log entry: 3,19,17
